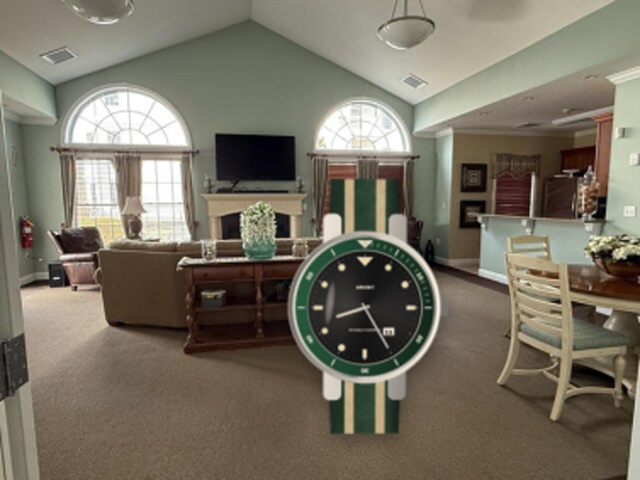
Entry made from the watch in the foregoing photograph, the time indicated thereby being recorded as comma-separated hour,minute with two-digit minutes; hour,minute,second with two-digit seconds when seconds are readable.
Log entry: 8,25
